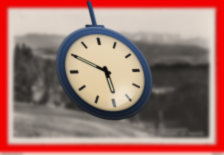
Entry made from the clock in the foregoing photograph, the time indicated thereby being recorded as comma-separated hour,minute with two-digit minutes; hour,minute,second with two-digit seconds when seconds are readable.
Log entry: 5,50
